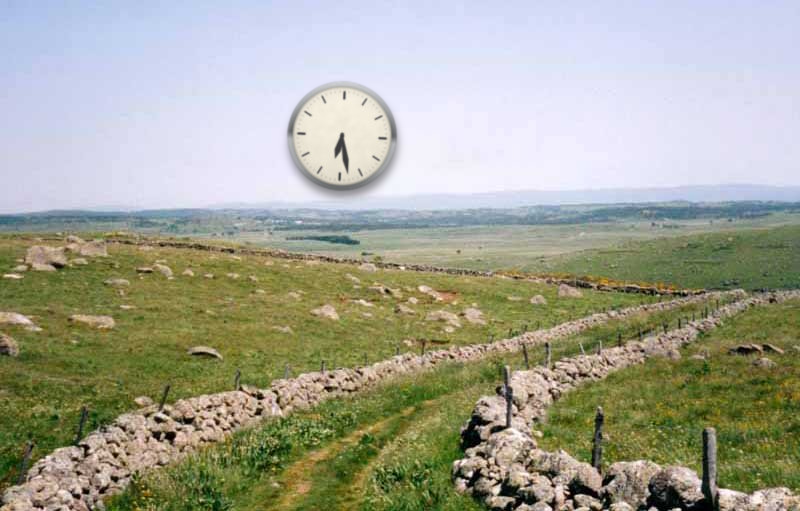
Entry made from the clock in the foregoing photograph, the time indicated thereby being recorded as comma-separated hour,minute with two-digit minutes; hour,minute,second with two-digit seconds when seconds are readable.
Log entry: 6,28
